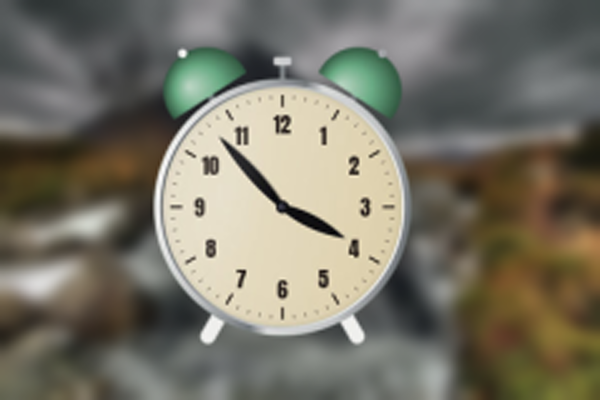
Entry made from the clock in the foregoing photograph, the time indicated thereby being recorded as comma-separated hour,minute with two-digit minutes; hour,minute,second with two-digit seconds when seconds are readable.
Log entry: 3,53
